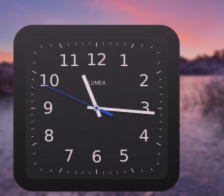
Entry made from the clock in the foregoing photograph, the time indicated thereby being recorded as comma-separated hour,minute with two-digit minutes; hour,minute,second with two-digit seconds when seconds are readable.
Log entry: 11,15,49
